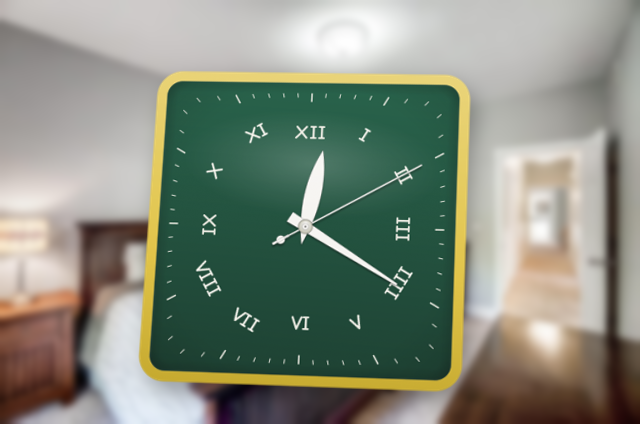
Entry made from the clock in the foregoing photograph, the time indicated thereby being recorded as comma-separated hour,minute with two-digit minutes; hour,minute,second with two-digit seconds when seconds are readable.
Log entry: 12,20,10
